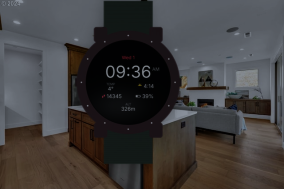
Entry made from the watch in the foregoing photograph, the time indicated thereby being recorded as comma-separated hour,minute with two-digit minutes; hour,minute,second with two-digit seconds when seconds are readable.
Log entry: 9,36
